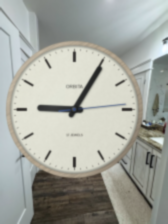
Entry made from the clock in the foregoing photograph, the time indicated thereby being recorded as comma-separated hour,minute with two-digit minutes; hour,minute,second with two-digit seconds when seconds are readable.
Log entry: 9,05,14
